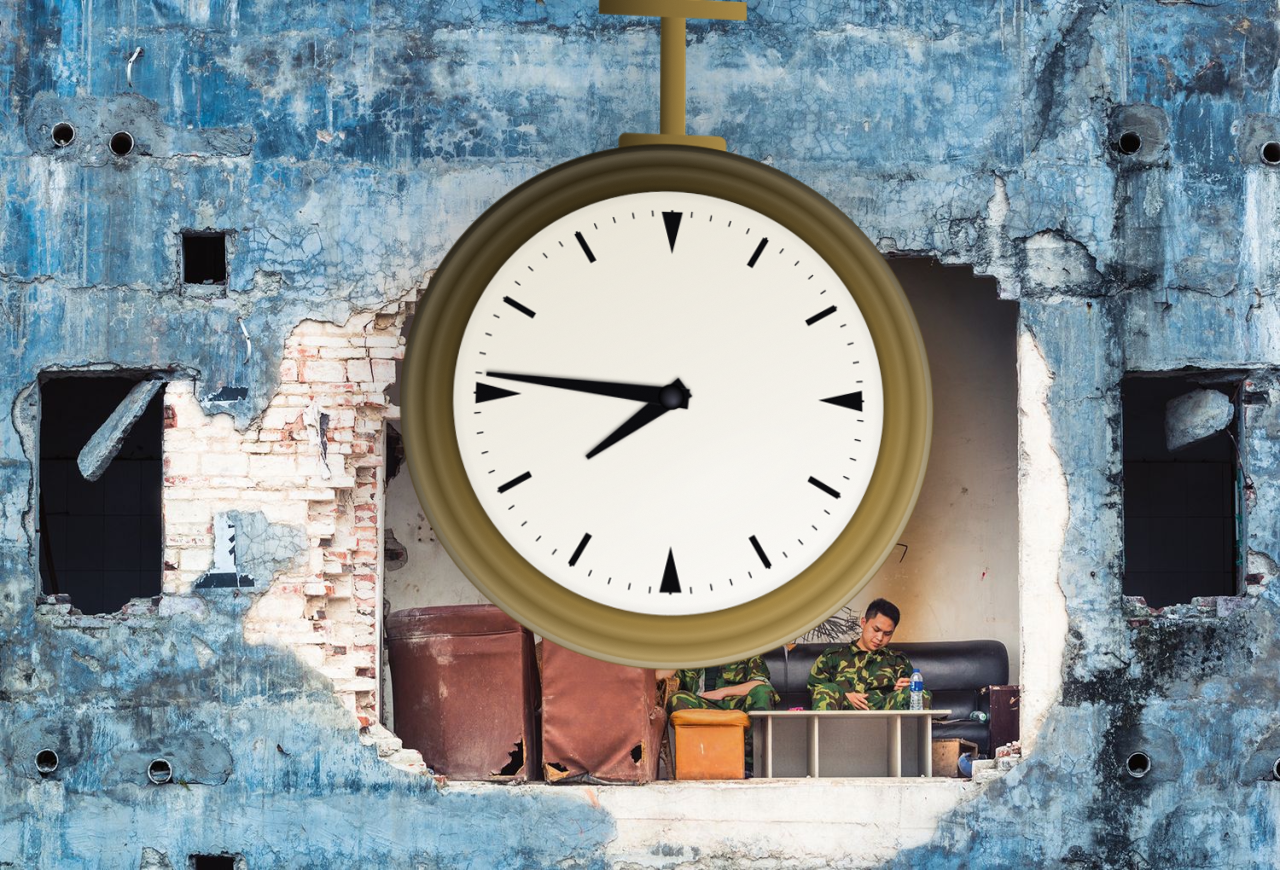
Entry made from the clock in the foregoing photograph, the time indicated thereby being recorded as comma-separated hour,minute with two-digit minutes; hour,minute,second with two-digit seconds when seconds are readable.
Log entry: 7,46
